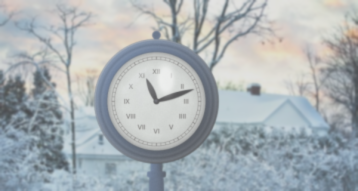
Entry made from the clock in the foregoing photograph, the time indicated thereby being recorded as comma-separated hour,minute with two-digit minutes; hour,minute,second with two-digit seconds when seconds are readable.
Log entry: 11,12
